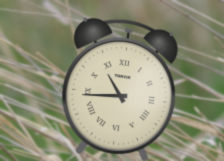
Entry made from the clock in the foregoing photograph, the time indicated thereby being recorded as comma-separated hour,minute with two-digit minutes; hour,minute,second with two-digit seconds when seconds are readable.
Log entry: 10,44
